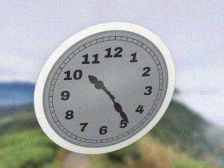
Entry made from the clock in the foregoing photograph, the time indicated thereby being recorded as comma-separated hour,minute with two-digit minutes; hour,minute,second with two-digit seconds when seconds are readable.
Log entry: 10,24
